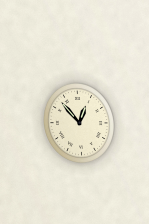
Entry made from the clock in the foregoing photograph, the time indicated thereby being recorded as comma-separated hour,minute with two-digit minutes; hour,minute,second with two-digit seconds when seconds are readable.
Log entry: 12,53
